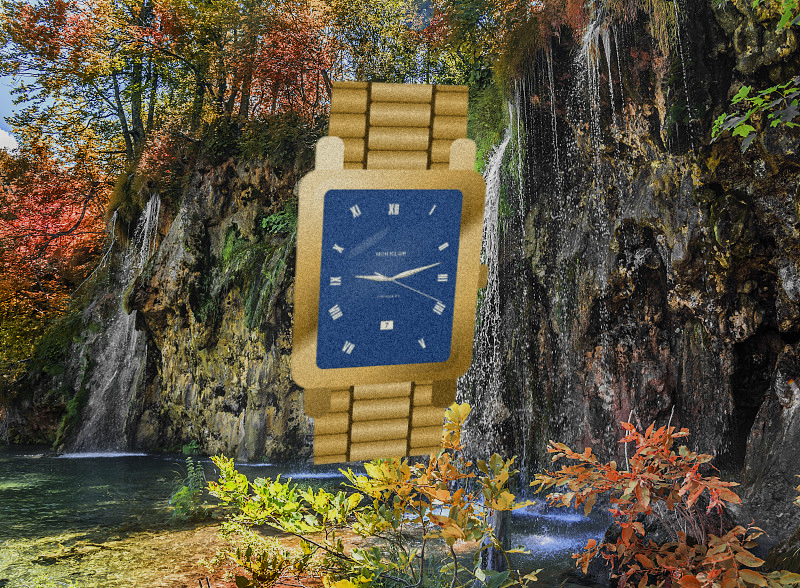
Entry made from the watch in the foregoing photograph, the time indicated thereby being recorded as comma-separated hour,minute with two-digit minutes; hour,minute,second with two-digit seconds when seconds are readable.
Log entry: 9,12,19
